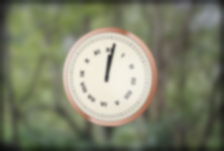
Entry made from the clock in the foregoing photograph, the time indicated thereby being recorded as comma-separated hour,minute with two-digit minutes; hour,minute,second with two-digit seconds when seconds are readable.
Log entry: 12,01
